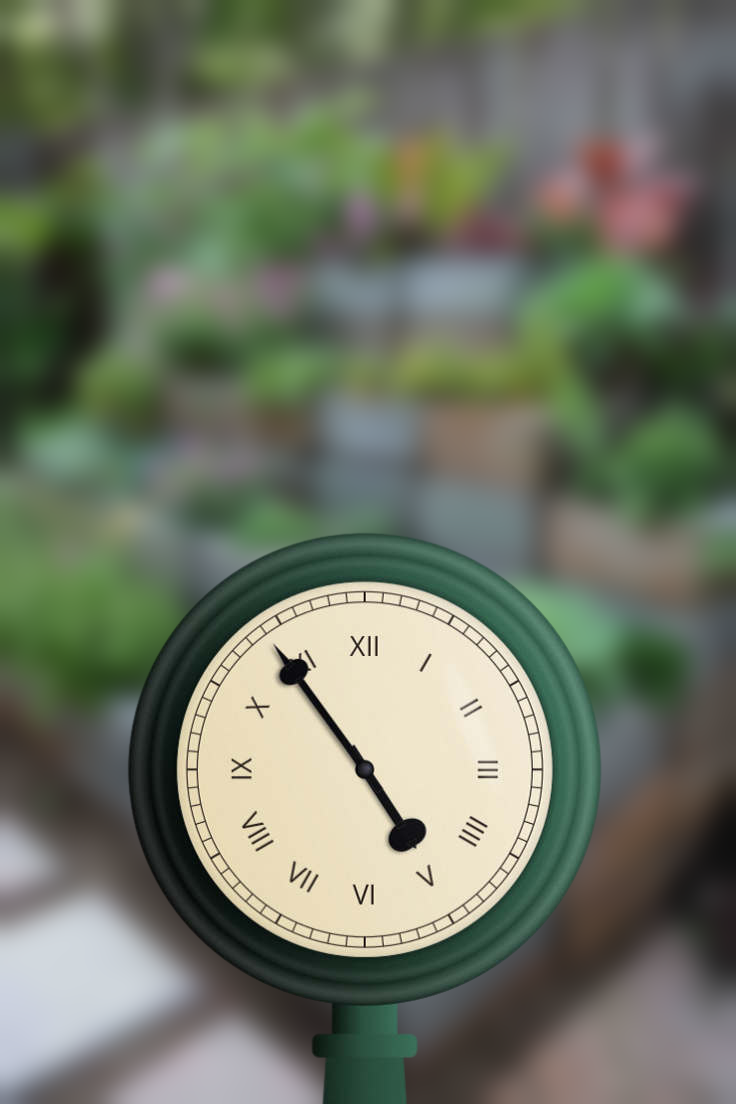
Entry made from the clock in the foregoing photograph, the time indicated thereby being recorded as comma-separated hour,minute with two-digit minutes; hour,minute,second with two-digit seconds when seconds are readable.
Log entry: 4,54
